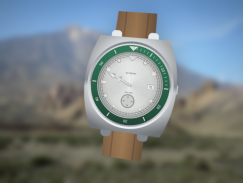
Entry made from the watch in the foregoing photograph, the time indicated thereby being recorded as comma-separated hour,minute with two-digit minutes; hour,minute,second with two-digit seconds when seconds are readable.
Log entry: 9,49
